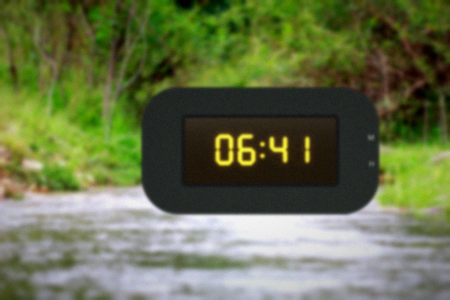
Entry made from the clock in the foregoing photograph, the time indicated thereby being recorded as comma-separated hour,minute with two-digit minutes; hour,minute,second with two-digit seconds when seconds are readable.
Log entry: 6,41
